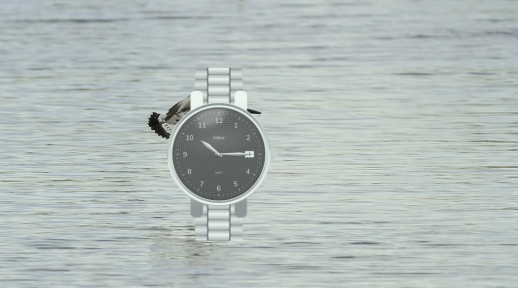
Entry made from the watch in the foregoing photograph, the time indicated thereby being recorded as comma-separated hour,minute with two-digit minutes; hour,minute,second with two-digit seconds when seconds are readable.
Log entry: 10,15
